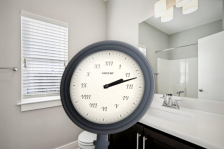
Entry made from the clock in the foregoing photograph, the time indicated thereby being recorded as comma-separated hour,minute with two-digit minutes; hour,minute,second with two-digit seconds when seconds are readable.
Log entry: 2,12
